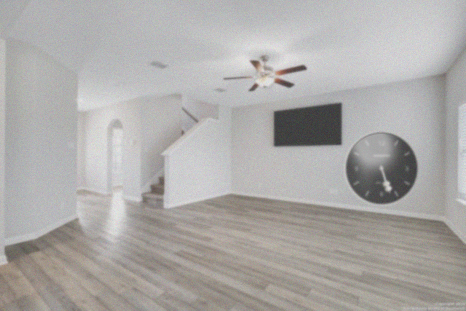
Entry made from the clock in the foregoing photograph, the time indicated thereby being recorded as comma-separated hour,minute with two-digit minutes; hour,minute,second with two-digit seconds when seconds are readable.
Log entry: 5,27
